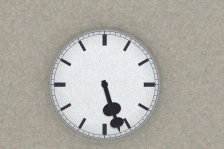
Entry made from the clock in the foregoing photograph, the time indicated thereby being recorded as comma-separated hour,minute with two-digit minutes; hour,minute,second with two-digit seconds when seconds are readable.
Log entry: 5,27
